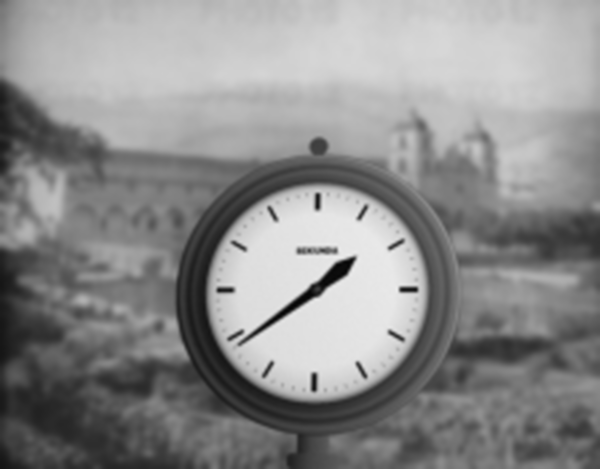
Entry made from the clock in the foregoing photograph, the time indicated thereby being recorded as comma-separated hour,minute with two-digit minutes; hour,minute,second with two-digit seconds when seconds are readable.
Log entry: 1,39
